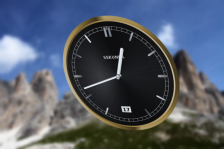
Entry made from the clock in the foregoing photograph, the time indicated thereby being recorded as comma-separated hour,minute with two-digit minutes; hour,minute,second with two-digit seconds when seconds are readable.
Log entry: 12,42
